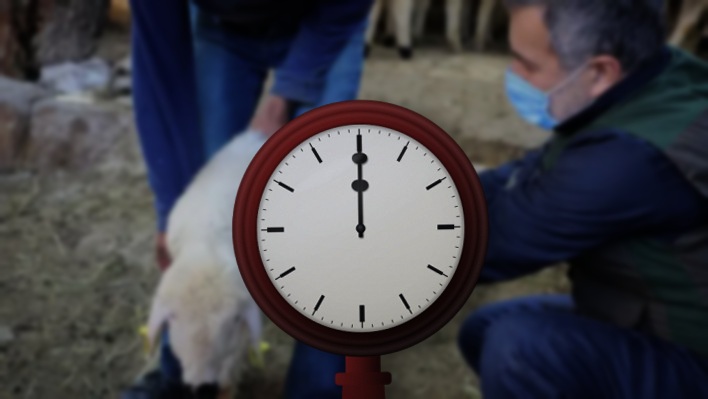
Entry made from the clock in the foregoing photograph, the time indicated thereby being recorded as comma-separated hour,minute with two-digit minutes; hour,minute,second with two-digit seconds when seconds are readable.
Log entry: 12,00
